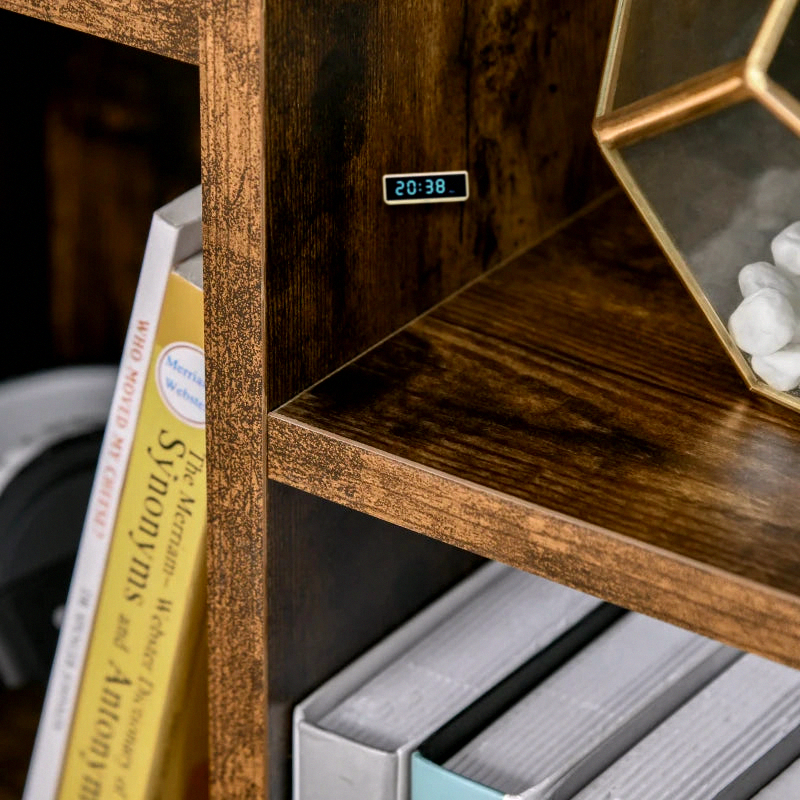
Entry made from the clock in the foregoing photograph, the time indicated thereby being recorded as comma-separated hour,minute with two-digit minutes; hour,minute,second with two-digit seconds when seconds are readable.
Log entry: 20,38
